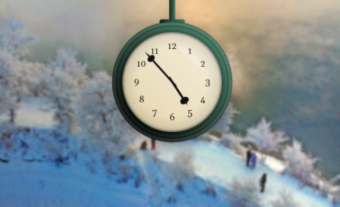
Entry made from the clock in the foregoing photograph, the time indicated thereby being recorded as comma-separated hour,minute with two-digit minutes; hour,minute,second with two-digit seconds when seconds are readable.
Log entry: 4,53
